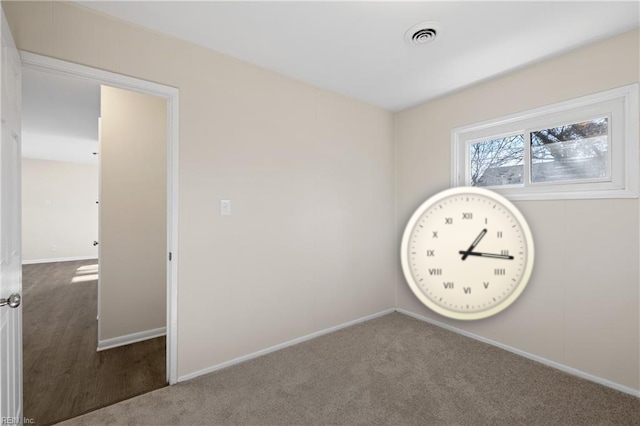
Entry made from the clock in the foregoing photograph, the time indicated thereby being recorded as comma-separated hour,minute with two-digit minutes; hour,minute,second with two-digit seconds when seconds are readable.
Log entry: 1,16
